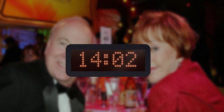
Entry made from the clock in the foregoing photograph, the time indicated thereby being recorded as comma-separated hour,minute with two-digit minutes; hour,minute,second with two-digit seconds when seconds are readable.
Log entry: 14,02
